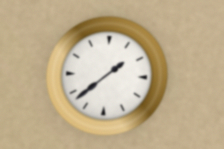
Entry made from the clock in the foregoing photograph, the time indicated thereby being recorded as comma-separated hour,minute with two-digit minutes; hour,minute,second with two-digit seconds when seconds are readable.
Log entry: 1,38
